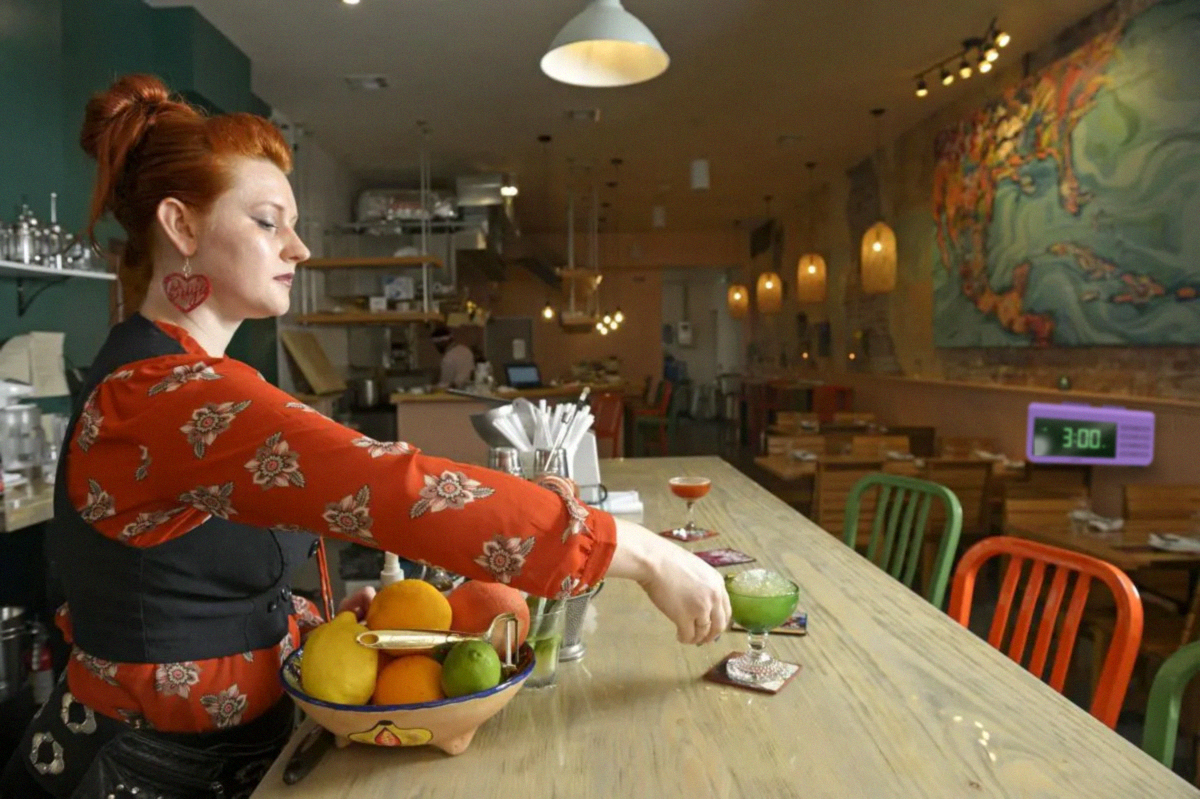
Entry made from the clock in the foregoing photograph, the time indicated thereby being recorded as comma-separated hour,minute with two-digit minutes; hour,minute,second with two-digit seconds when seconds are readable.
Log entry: 3,00
